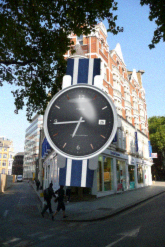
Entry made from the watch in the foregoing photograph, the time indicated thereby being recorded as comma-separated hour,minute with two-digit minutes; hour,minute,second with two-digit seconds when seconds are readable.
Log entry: 6,44
